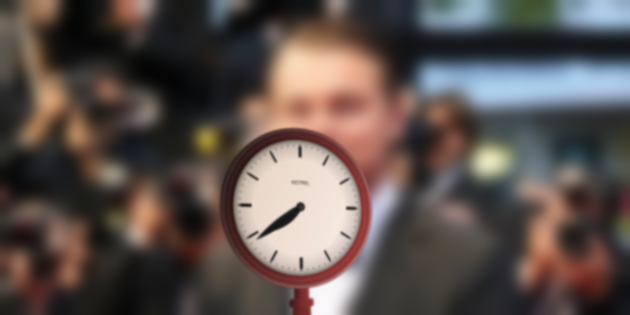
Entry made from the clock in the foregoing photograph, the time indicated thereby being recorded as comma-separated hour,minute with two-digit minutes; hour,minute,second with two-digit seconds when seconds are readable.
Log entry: 7,39
